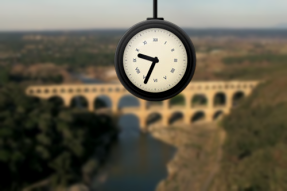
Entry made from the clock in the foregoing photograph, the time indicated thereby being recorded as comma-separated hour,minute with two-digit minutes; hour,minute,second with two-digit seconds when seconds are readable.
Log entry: 9,34
